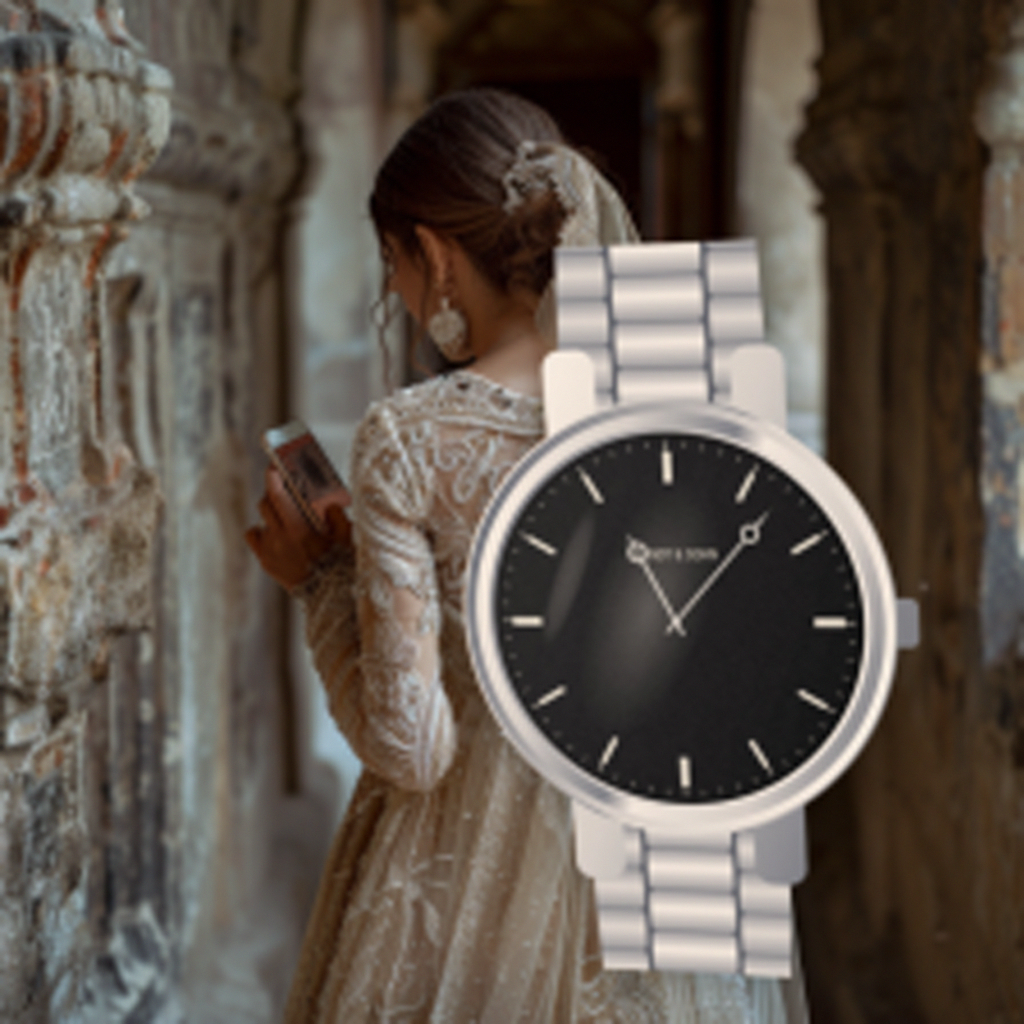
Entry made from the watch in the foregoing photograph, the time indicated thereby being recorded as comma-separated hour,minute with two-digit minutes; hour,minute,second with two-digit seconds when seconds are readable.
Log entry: 11,07
